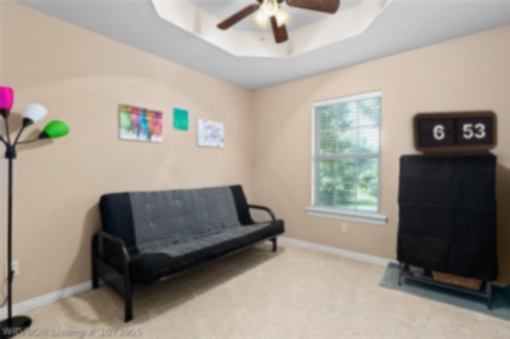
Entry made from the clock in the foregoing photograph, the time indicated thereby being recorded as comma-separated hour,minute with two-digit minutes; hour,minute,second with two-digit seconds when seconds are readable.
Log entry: 6,53
